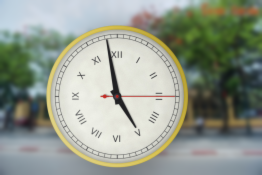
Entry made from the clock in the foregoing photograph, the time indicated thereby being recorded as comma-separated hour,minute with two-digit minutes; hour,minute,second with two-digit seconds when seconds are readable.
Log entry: 4,58,15
